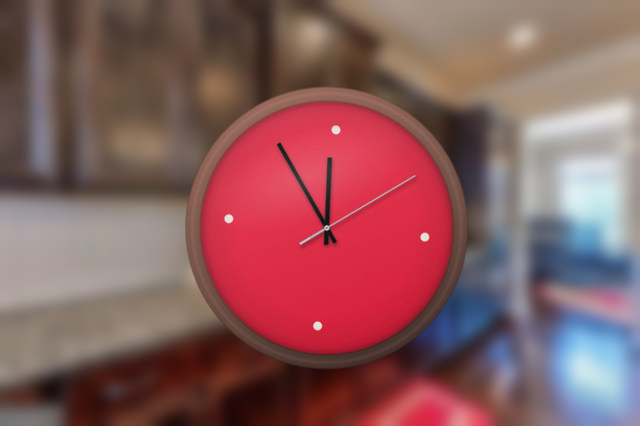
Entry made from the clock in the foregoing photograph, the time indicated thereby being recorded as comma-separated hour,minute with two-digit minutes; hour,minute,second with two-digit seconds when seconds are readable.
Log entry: 11,54,09
